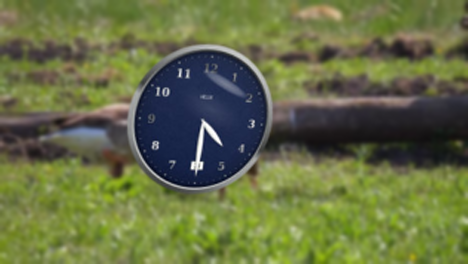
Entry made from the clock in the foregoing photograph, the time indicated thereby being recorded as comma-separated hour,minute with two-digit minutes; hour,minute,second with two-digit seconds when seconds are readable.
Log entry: 4,30
